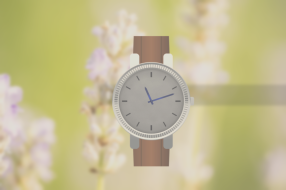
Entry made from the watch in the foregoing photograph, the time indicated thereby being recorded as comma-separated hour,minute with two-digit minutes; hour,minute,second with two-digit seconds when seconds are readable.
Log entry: 11,12
